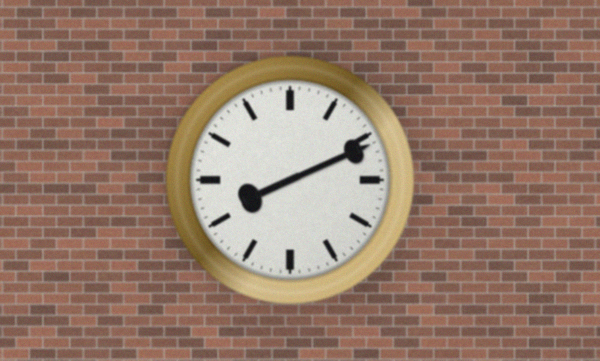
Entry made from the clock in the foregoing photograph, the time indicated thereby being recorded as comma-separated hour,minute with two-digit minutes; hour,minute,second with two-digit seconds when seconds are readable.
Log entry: 8,11
